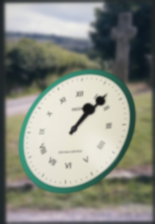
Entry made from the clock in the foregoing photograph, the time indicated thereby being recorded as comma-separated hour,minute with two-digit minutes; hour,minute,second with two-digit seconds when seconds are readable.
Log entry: 1,07
